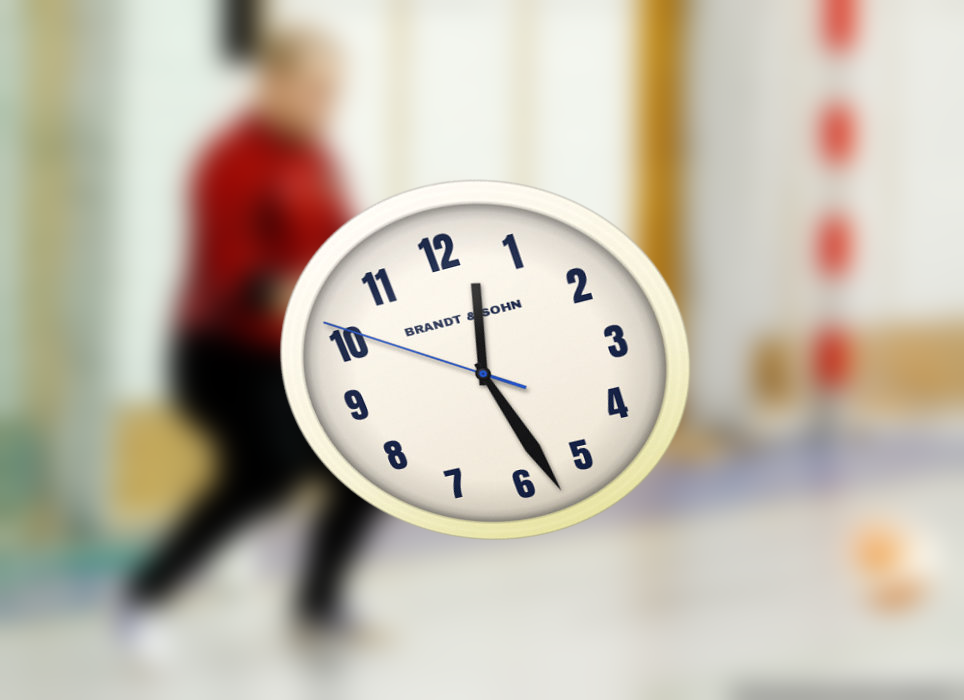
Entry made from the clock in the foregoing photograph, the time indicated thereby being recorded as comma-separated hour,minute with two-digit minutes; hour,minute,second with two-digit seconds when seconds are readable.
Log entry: 12,27,51
